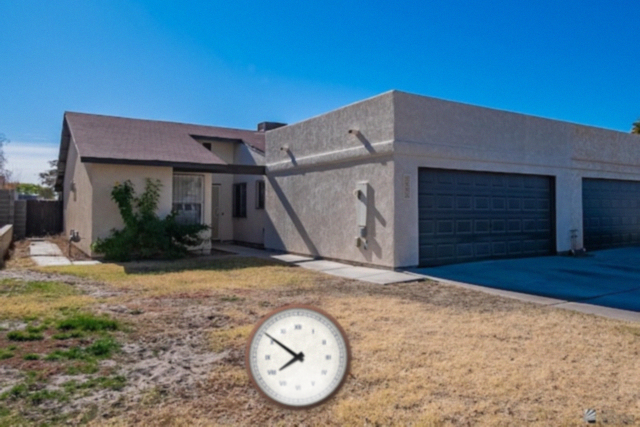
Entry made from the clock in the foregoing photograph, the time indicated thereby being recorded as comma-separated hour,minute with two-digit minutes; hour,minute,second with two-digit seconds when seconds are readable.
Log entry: 7,51
